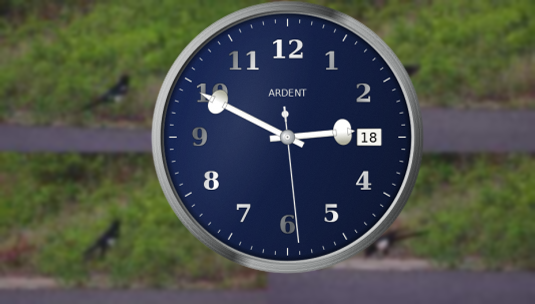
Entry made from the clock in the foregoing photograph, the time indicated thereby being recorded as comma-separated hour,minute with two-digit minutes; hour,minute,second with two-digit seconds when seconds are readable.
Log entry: 2,49,29
